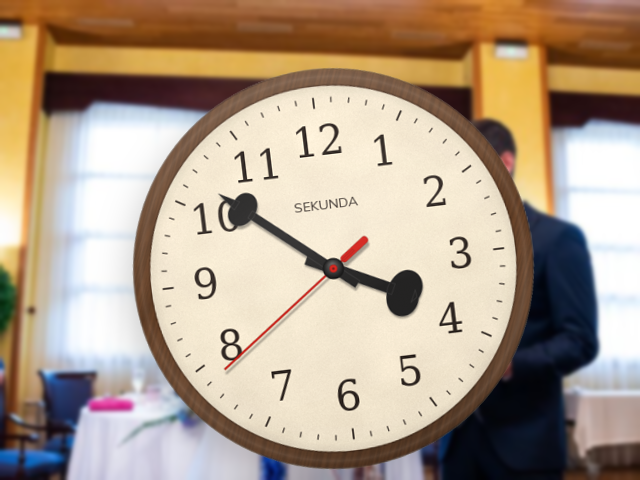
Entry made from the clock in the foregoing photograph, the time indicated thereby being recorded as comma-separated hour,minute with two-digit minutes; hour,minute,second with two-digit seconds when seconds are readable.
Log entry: 3,51,39
